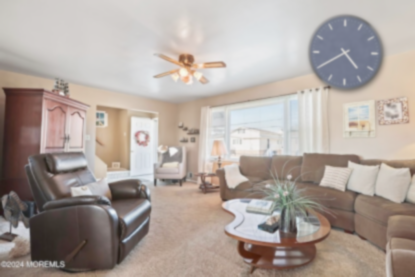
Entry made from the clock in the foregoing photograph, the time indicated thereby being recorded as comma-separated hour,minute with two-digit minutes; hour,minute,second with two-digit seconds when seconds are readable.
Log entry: 4,40
